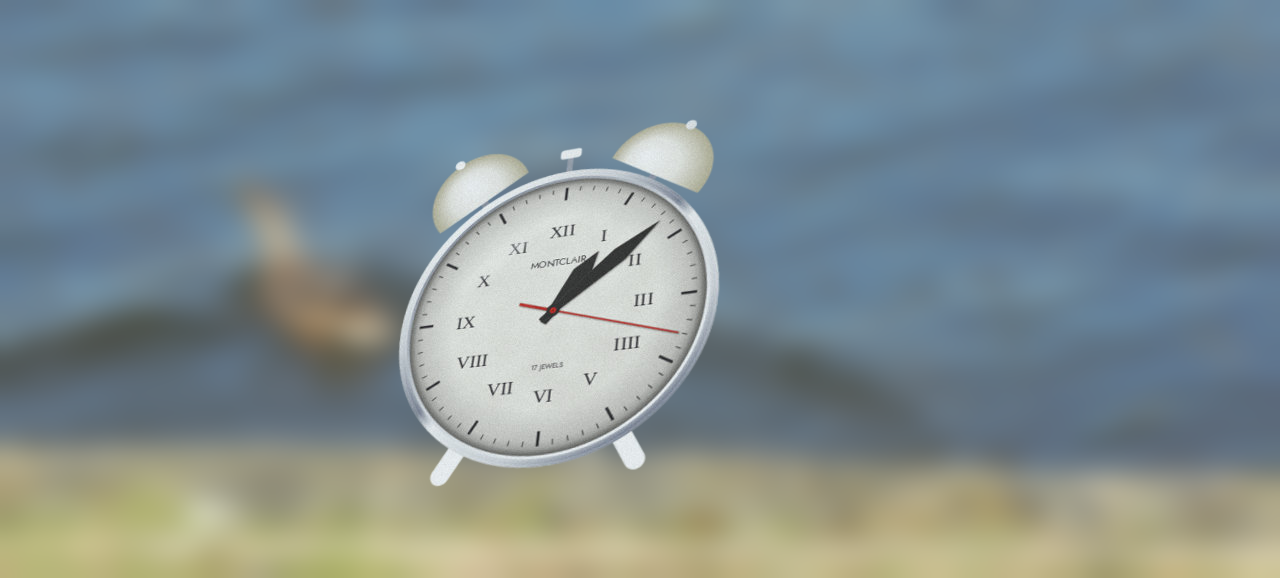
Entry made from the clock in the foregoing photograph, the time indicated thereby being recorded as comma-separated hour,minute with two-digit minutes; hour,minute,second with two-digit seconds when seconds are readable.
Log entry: 1,08,18
